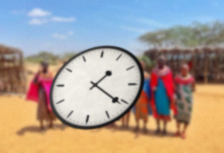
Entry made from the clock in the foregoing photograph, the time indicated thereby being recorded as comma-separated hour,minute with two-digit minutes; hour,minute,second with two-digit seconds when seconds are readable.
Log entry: 1,21
